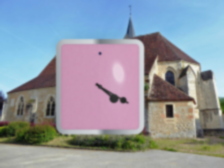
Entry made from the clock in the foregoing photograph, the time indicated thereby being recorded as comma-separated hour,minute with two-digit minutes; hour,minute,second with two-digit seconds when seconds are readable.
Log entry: 4,20
